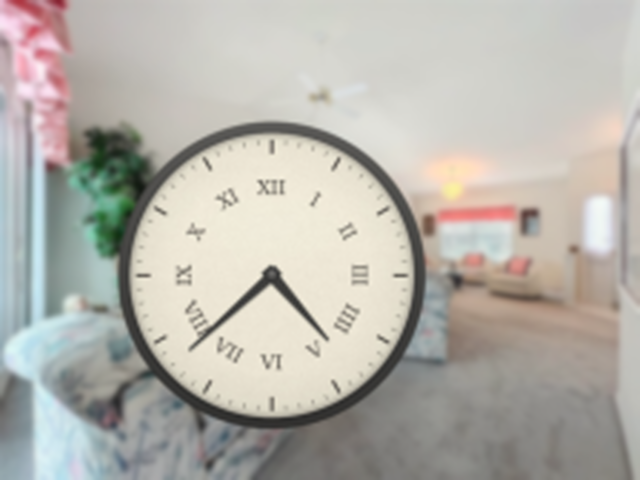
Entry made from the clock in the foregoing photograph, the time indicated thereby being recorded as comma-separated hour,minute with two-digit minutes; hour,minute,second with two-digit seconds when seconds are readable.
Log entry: 4,38
